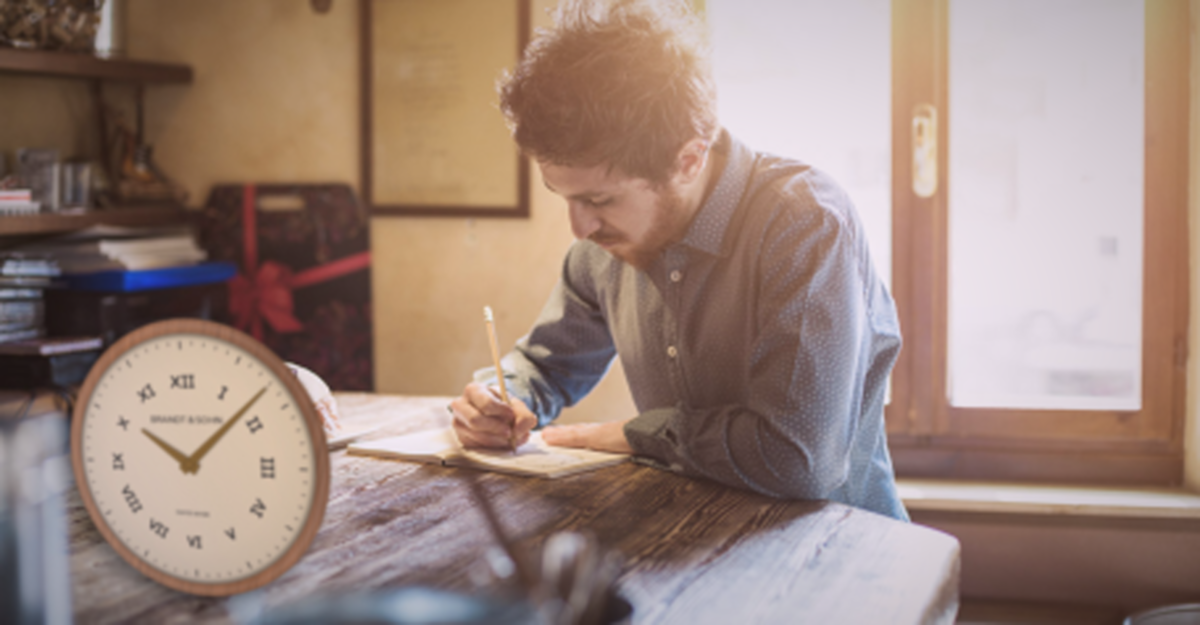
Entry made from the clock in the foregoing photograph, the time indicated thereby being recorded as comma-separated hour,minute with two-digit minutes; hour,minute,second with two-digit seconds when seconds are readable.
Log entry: 10,08
